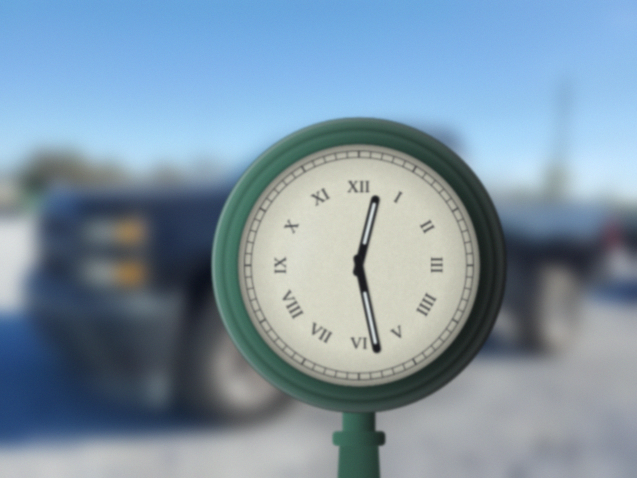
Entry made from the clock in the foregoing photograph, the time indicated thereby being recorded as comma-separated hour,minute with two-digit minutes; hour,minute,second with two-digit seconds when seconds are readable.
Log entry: 12,28
